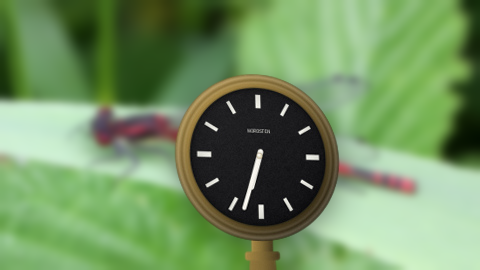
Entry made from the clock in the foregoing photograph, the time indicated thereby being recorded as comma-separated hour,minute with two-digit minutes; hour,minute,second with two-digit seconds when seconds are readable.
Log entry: 6,33
